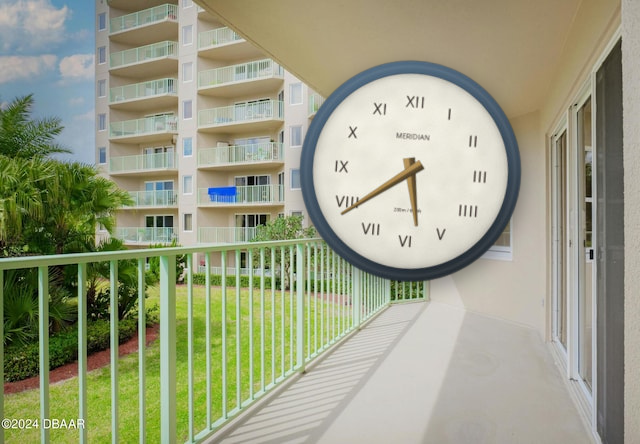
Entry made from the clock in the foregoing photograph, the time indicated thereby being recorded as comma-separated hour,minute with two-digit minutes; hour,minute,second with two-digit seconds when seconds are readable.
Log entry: 5,39
